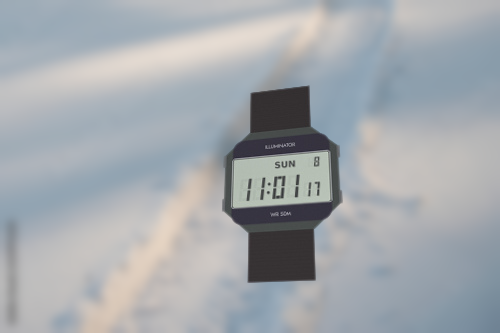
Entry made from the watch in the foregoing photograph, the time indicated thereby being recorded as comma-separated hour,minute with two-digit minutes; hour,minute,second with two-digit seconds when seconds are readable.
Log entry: 11,01,17
